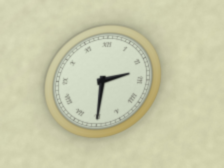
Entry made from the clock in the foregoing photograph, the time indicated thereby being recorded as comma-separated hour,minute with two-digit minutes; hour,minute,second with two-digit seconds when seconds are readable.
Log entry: 2,30
